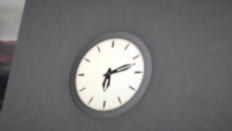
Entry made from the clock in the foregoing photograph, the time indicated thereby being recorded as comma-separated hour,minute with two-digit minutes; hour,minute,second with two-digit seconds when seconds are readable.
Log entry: 6,12
